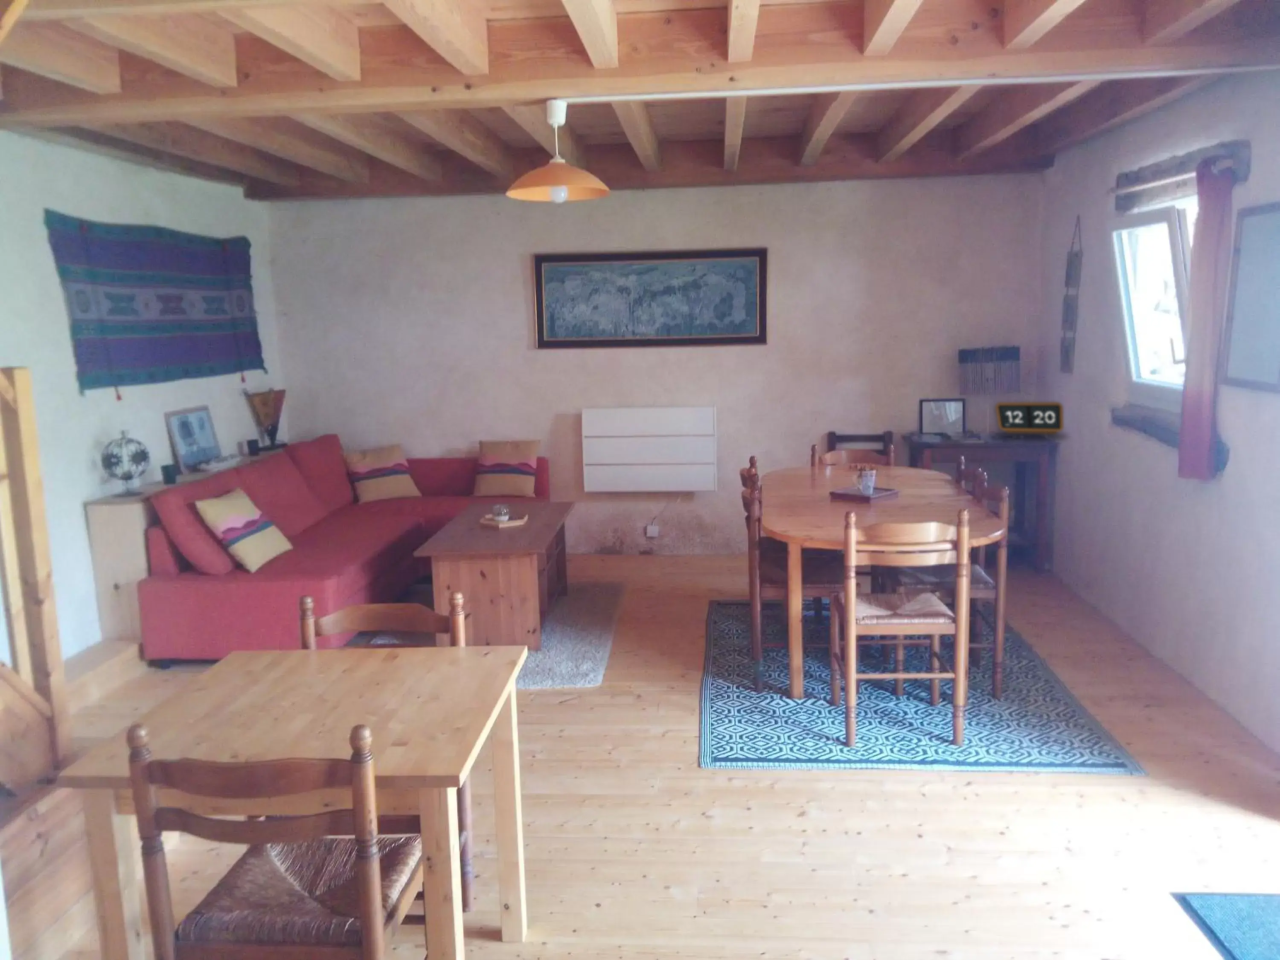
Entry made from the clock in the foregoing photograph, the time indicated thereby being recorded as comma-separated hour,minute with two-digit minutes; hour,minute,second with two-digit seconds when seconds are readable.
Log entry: 12,20
